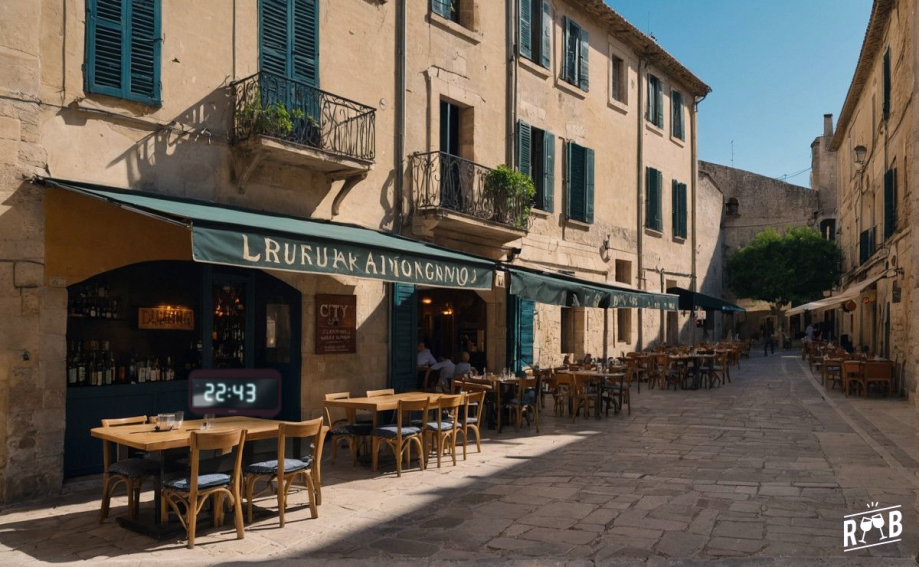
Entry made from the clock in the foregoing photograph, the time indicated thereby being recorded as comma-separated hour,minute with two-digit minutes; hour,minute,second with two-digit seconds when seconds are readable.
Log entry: 22,43
